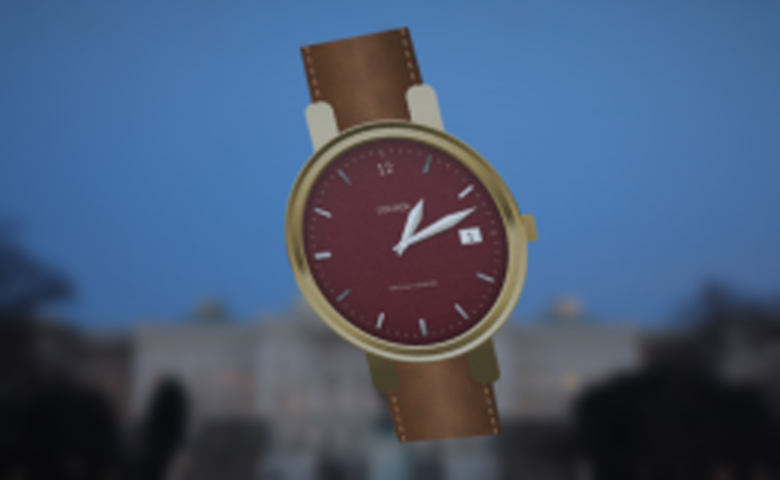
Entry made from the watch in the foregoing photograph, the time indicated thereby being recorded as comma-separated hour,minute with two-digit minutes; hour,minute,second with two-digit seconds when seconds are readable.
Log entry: 1,12
